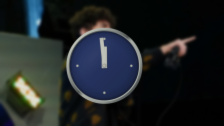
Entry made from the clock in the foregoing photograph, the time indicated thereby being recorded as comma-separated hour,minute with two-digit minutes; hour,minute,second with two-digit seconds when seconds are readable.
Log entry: 11,59
